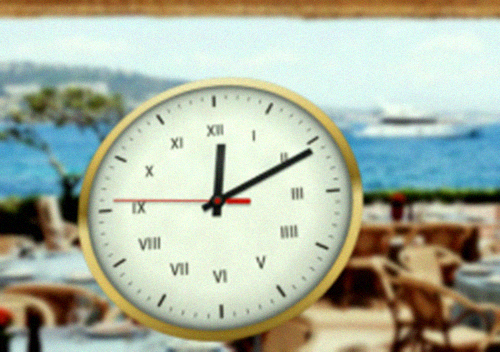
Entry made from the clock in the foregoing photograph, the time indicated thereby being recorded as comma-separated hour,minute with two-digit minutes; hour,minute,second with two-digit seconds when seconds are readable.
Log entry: 12,10,46
